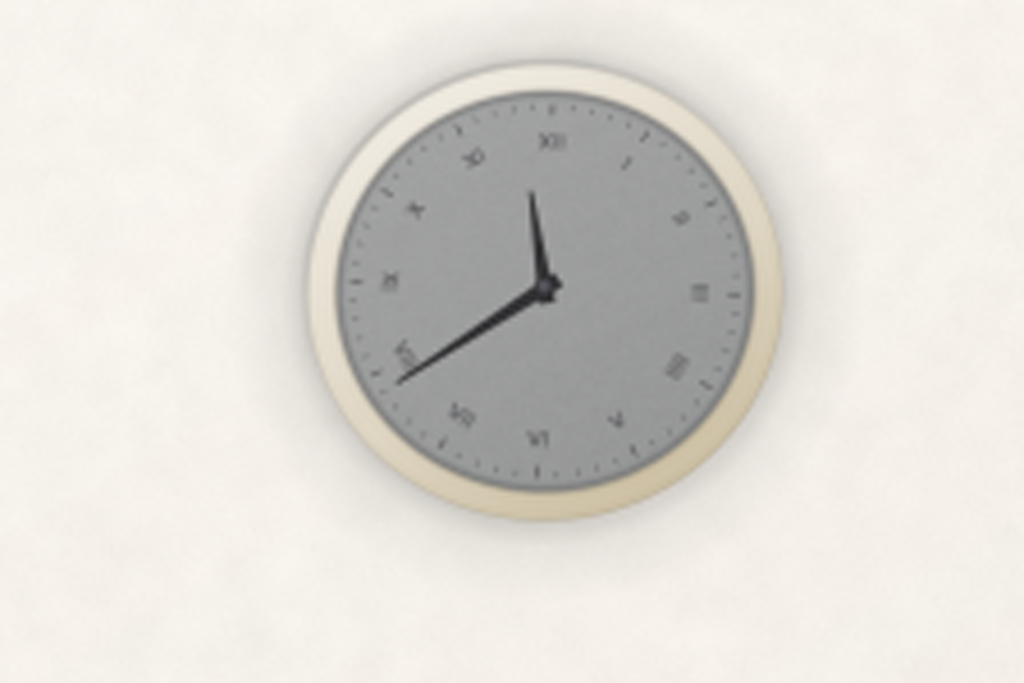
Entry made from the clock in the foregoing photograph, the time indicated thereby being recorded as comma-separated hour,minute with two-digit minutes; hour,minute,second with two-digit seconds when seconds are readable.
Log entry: 11,39
